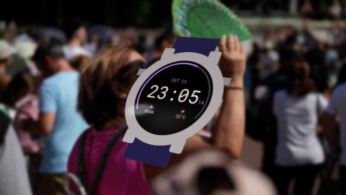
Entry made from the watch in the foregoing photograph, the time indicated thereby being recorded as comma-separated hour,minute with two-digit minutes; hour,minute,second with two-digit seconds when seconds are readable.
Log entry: 23,05
